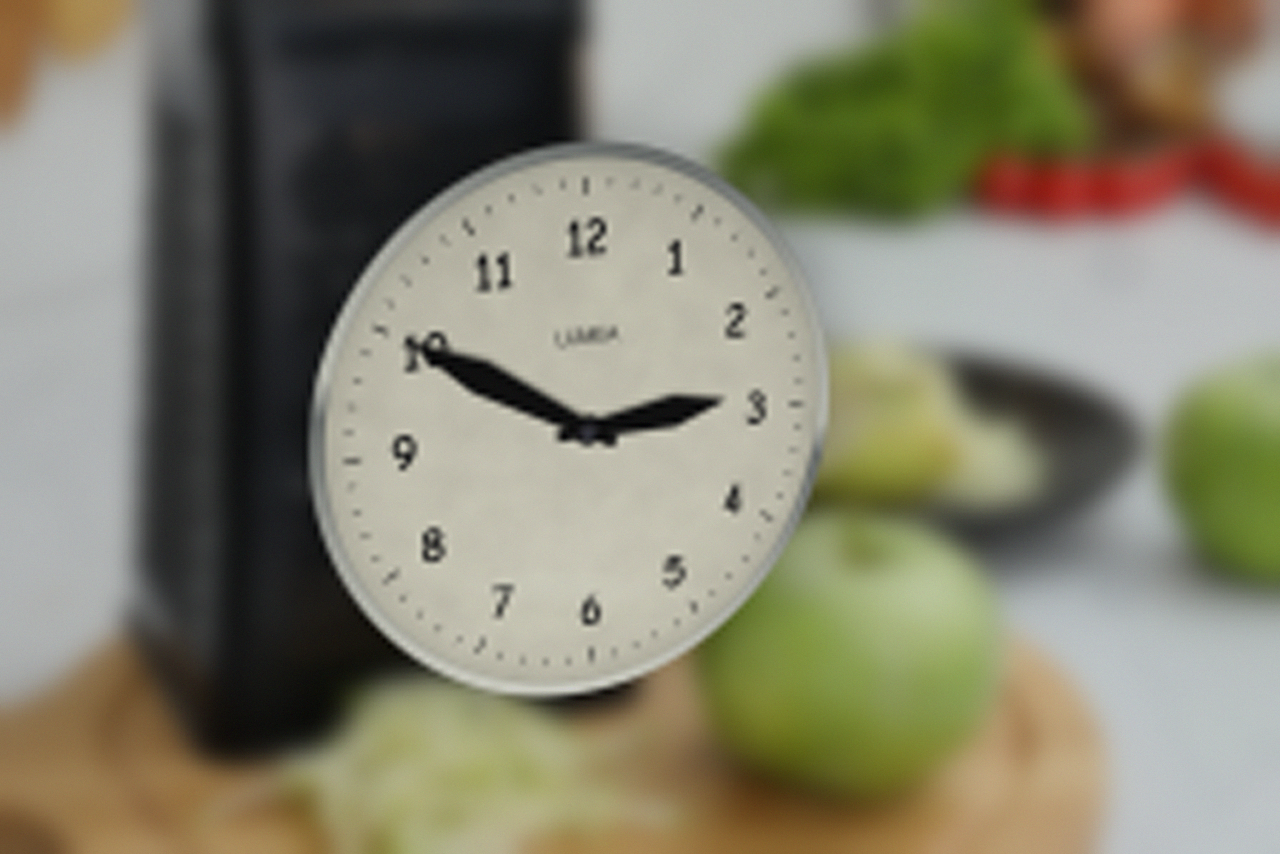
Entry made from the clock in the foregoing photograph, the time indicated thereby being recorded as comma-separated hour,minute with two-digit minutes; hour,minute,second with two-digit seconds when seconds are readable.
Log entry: 2,50
